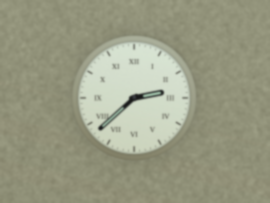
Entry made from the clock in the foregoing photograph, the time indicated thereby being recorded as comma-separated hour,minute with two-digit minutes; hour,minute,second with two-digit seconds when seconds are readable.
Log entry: 2,38
